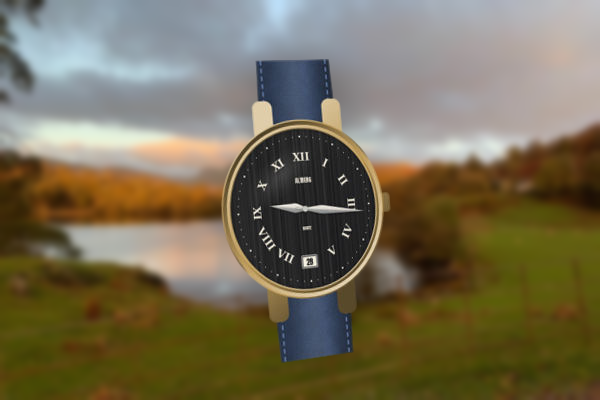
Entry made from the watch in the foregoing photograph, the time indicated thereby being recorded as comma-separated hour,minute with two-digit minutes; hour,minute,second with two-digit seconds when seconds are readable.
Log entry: 9,16
